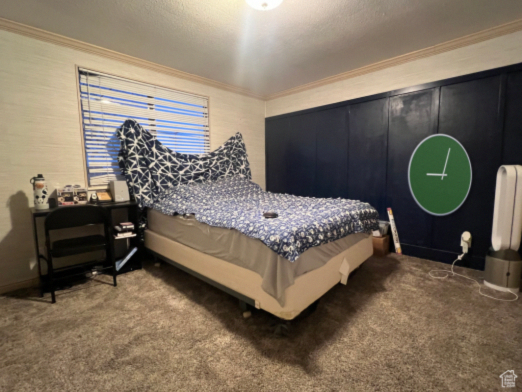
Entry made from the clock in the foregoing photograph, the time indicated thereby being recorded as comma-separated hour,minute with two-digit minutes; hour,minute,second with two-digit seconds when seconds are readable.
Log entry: 9,03
